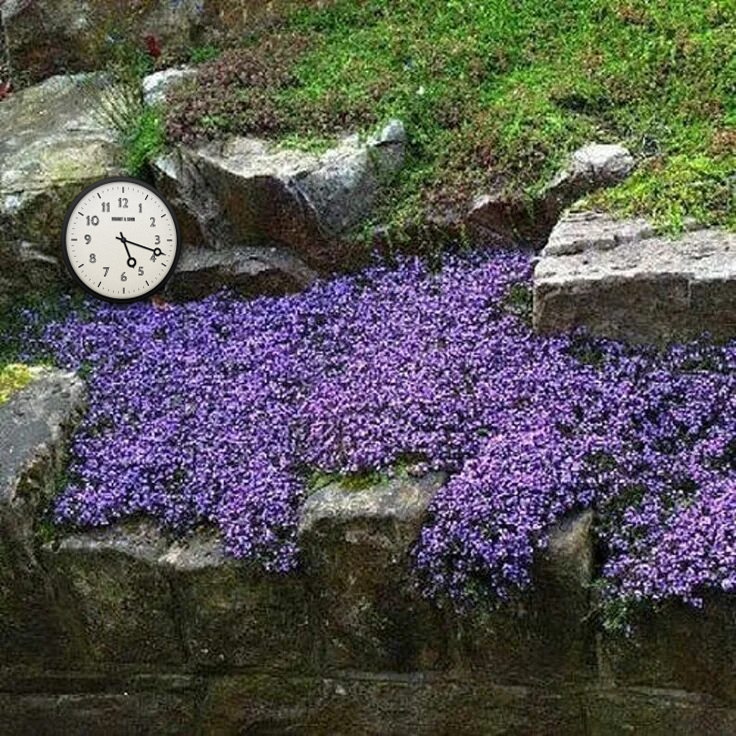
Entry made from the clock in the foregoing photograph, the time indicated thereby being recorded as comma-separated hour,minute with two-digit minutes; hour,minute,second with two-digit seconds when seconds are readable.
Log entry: 5,18
